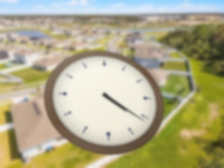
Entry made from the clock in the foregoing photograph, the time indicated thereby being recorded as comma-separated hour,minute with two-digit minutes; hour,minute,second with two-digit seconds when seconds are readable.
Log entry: 4,21
